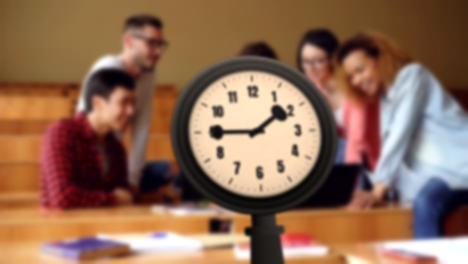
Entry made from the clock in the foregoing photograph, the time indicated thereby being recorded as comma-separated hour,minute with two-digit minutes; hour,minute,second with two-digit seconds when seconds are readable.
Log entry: 1,45
